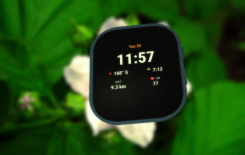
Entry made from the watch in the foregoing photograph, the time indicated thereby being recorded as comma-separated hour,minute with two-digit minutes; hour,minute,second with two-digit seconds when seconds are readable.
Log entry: 11,57
